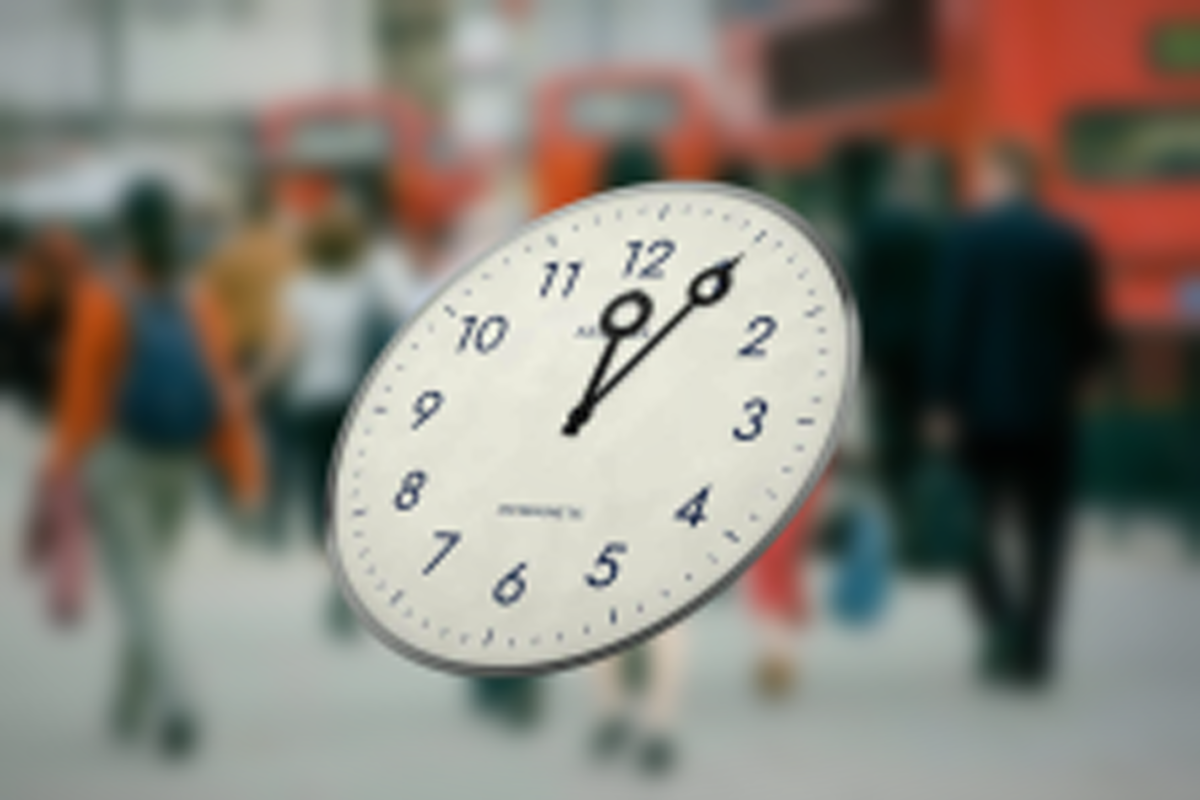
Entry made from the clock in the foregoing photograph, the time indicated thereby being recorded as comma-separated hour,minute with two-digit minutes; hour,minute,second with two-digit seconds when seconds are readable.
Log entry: 12,05
